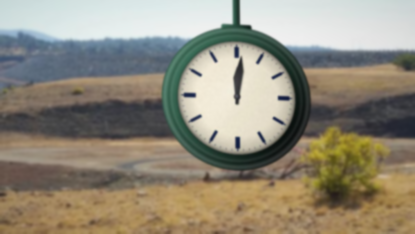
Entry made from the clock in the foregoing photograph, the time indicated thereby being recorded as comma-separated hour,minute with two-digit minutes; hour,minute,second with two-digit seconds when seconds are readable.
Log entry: 12,01
